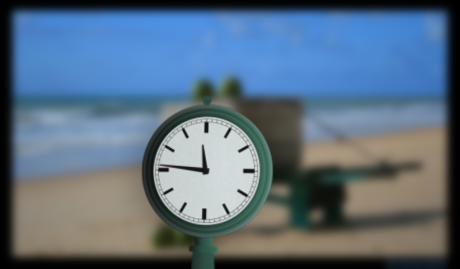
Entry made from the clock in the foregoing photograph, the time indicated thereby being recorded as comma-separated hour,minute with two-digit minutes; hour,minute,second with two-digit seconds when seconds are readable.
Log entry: 11,46
